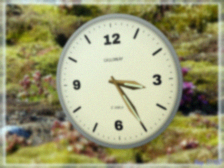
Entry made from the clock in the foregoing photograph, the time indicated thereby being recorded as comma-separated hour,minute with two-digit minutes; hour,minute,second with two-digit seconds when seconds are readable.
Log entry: 3,25
